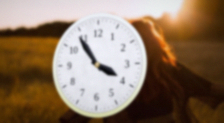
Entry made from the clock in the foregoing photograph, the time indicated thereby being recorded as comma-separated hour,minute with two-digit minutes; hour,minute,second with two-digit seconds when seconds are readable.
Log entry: 3,54
